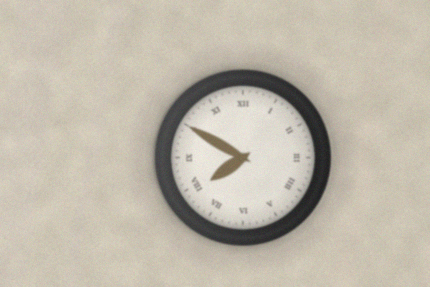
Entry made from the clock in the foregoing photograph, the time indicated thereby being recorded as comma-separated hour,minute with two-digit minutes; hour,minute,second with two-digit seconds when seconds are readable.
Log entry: 7,50
